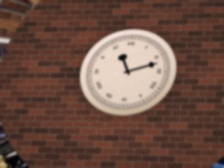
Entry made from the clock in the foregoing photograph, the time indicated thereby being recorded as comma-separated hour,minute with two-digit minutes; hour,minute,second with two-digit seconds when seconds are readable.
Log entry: 11,12
